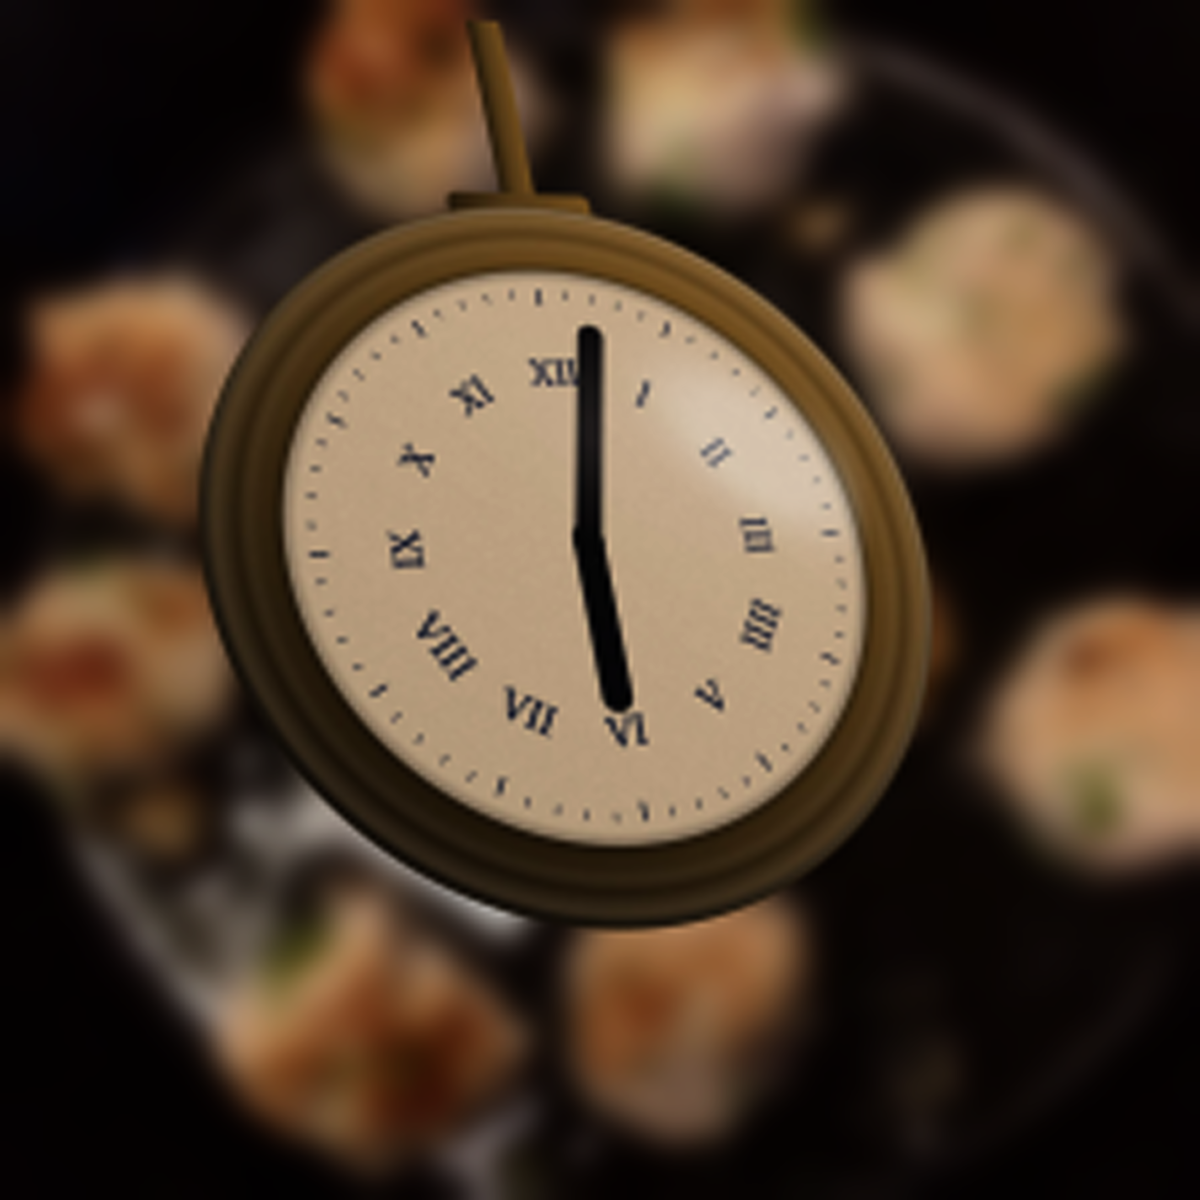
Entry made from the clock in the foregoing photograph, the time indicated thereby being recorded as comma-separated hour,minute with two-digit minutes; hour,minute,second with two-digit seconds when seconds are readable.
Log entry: 6,02
